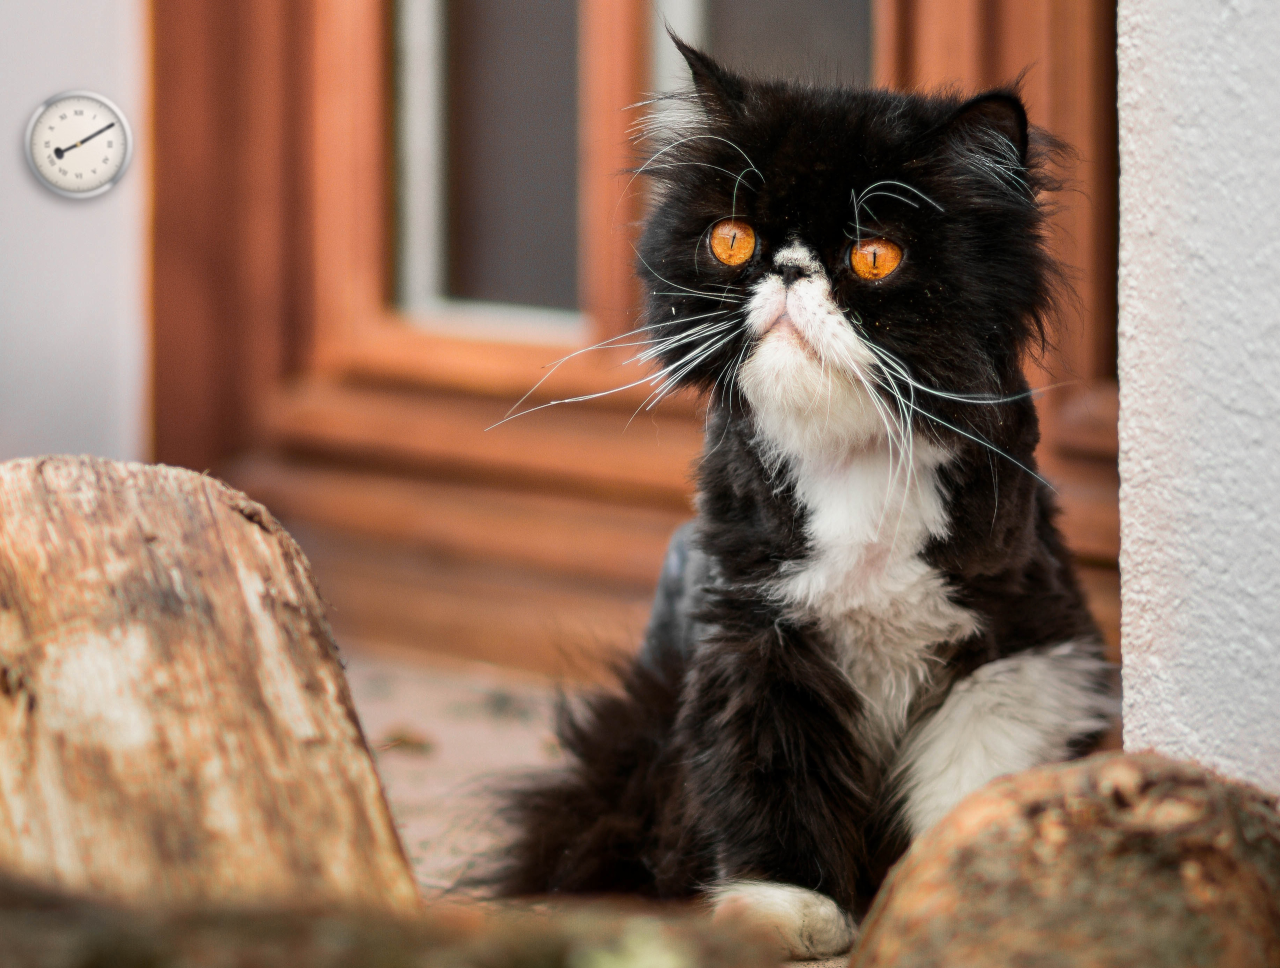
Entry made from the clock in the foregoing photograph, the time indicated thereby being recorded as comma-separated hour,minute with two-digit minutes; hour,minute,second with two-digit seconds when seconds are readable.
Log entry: 8,10
